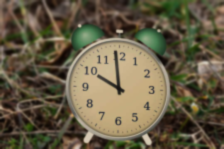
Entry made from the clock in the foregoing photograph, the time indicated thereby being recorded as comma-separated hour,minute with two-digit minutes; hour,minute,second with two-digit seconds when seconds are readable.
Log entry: 9,59
